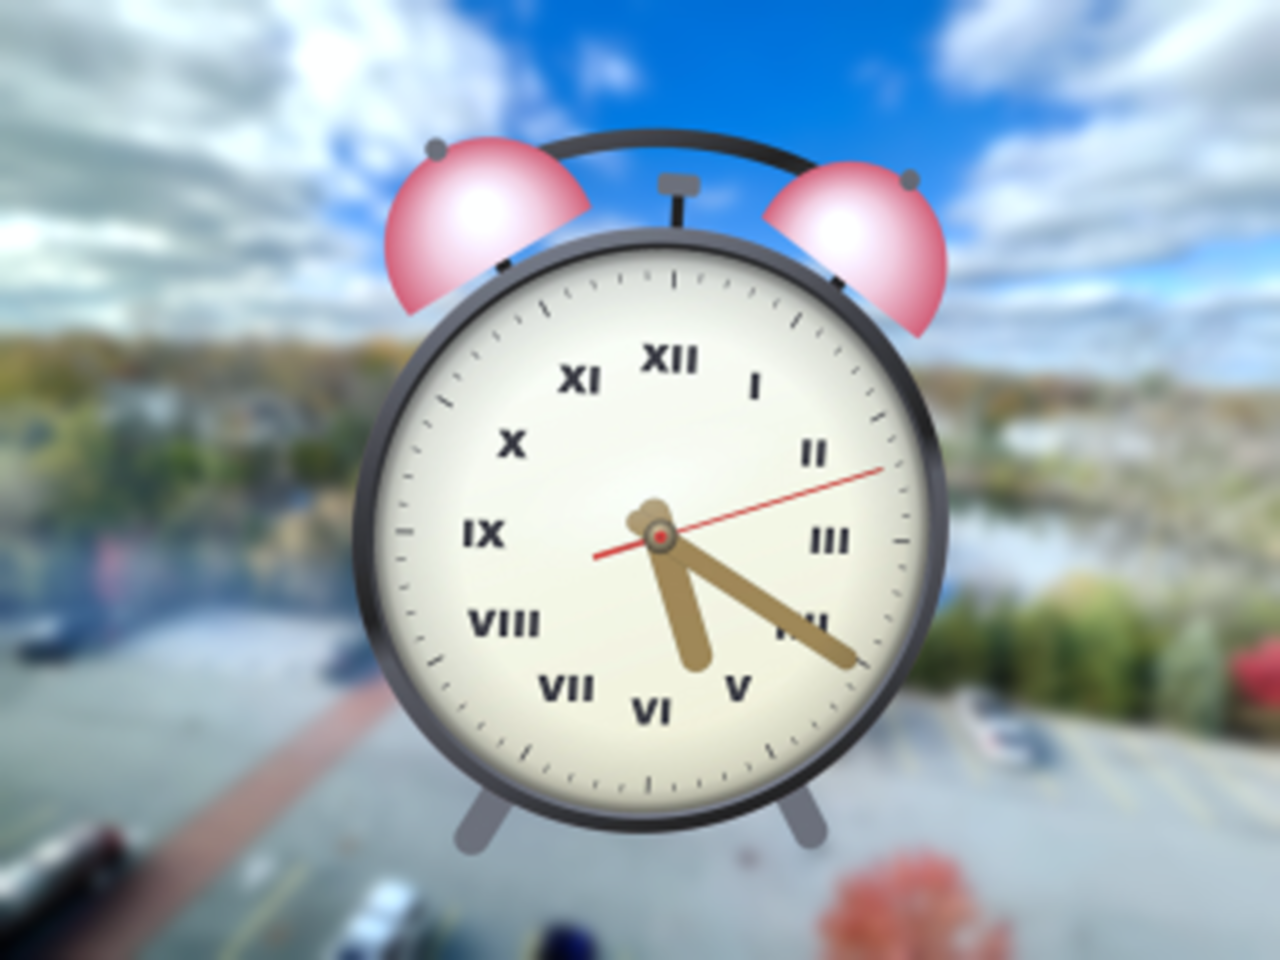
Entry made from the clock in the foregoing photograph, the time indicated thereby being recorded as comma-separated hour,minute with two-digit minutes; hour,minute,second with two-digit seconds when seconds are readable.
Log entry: 5,20,12
